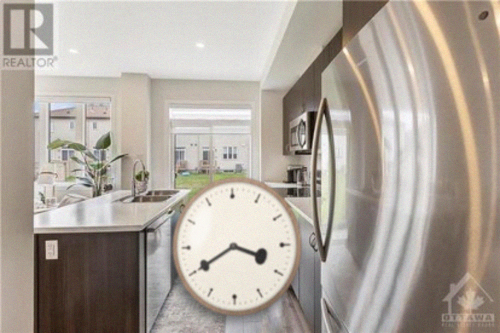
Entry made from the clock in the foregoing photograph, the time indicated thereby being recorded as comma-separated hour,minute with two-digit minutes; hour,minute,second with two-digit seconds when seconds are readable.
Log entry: 3,40
